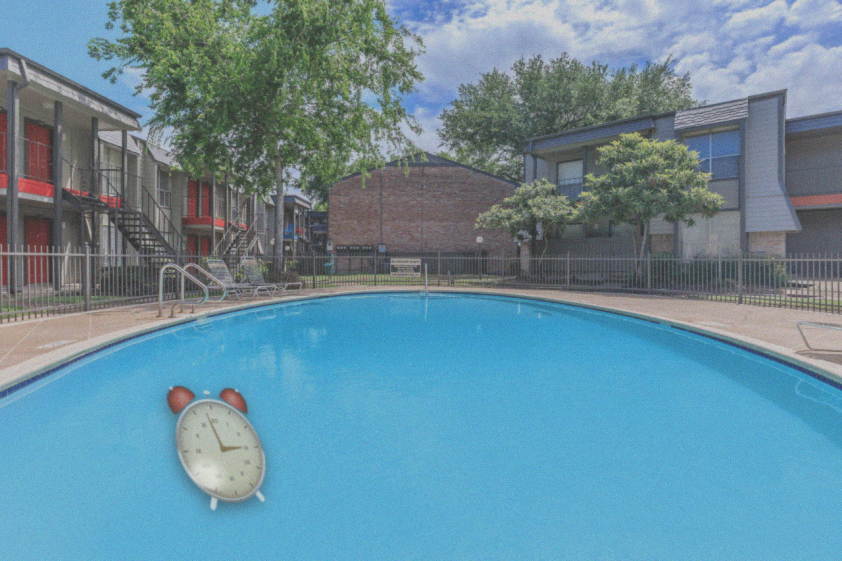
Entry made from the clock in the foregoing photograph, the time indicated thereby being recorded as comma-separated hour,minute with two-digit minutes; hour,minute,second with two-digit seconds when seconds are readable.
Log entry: 2,58
